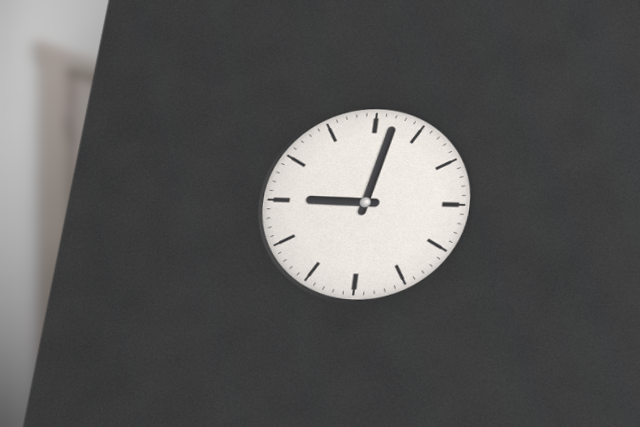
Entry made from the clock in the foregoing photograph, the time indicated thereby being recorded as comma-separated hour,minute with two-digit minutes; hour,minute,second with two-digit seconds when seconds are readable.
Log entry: 9,02
